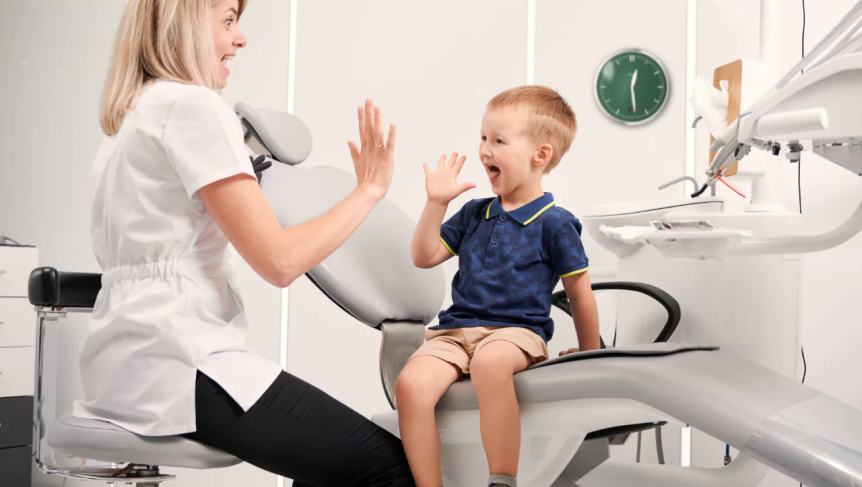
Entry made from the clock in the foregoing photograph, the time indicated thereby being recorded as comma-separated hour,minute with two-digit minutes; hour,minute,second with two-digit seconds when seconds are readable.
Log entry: 12,29
